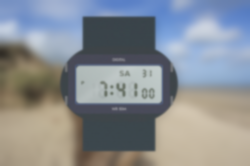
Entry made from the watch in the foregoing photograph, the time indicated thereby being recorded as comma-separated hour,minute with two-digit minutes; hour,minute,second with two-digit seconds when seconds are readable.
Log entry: 7,41,00
